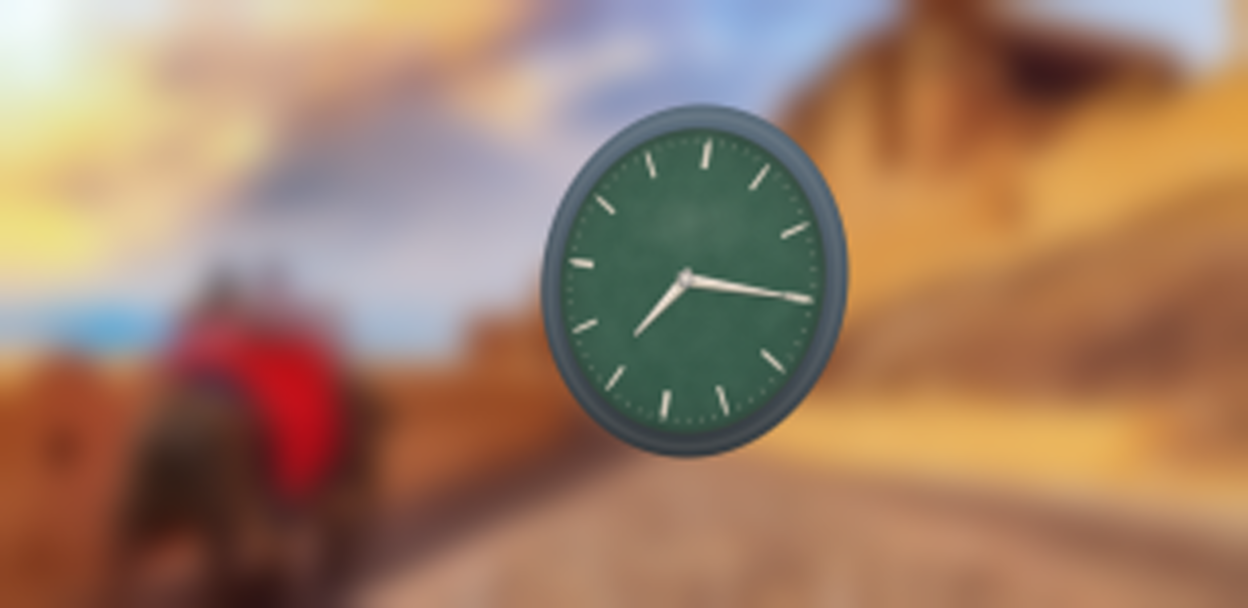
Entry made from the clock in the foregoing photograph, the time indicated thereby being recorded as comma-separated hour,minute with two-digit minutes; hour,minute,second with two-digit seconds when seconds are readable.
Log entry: 7,15
